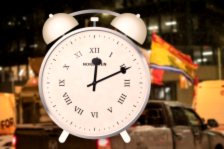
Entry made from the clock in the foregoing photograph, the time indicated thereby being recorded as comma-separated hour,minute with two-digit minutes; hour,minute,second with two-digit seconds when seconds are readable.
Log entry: 12,11
